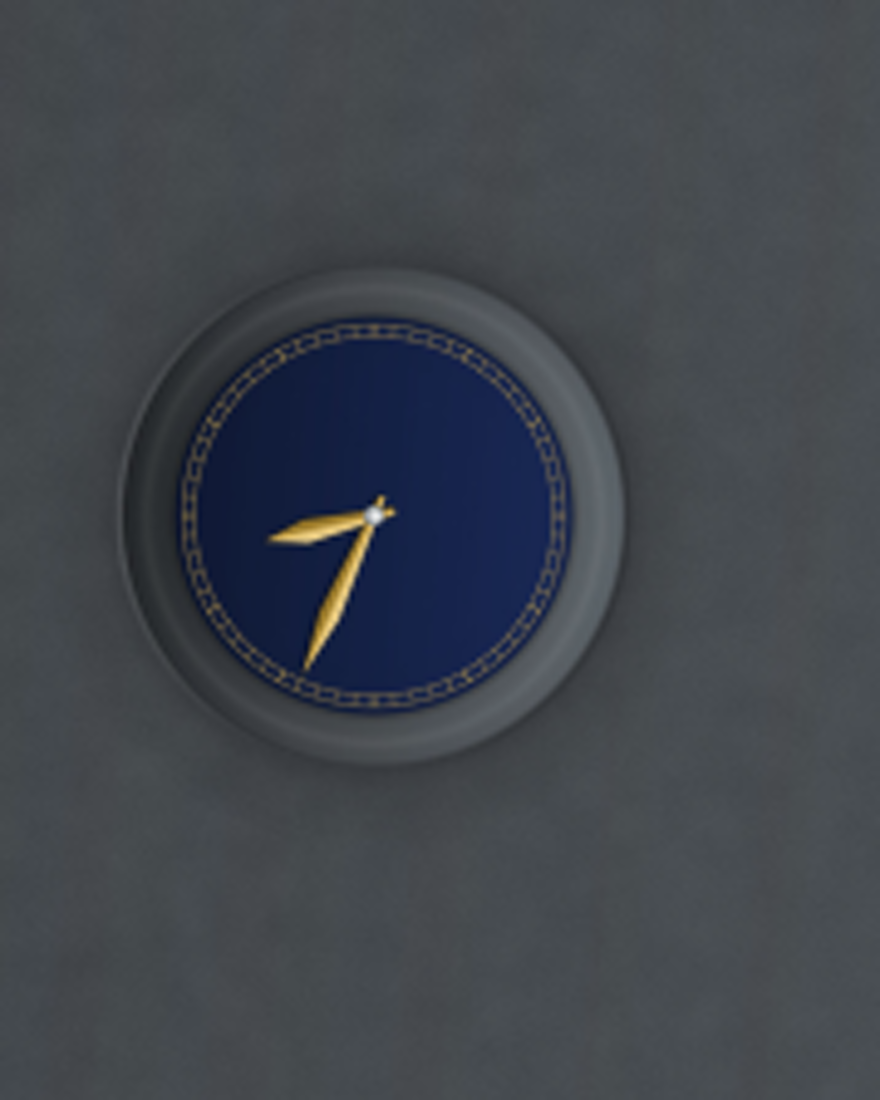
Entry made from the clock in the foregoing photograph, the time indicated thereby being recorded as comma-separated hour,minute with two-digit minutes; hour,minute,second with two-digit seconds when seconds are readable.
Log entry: 8,34
